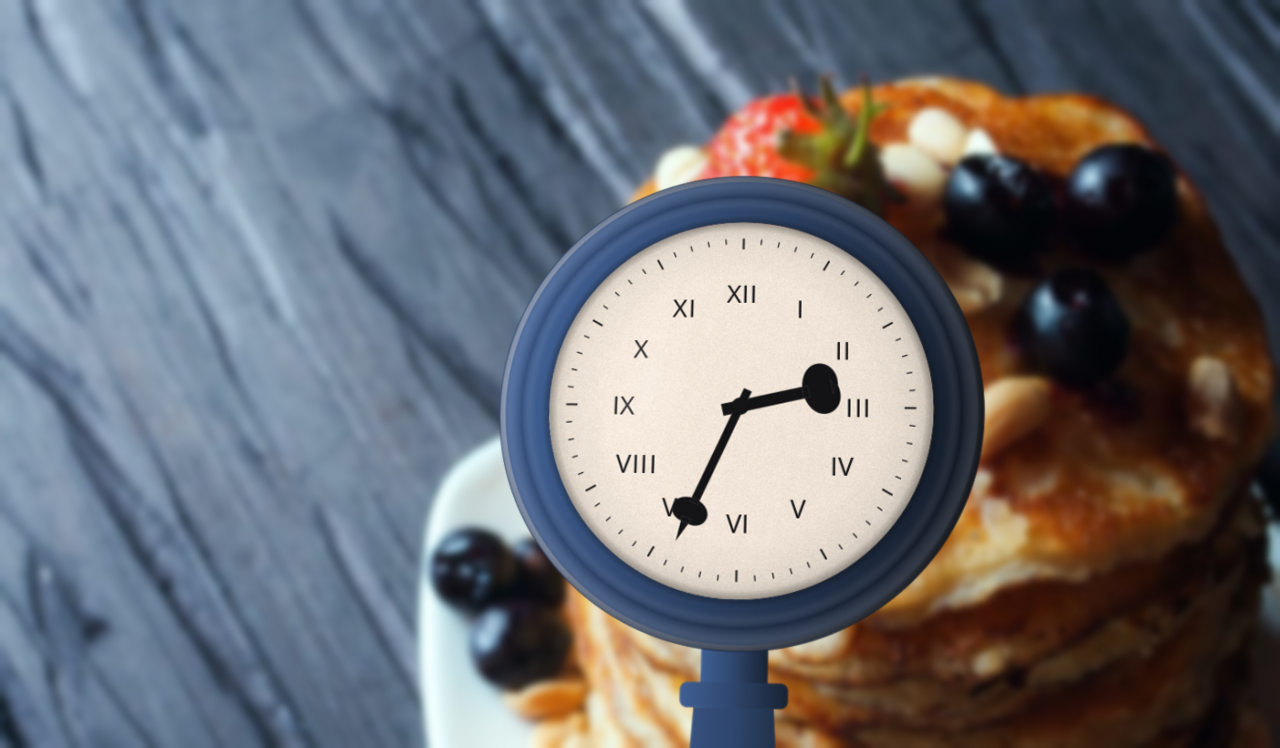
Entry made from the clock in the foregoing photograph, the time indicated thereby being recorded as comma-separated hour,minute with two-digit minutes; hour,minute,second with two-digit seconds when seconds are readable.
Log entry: 2,34
